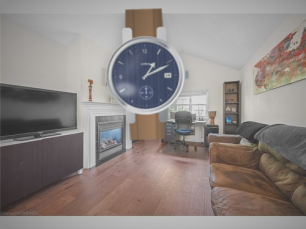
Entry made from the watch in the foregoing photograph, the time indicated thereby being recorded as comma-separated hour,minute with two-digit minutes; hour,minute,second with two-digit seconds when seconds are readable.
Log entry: 1,11
